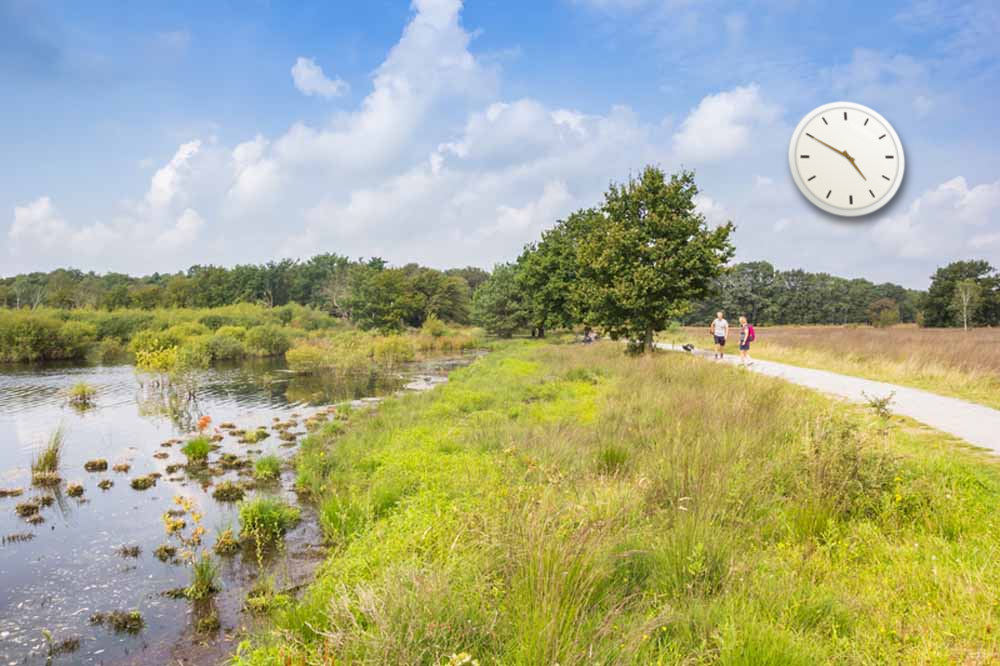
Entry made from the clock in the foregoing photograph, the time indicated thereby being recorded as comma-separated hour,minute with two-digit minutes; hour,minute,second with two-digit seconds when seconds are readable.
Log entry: 4,50
